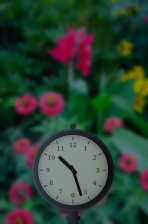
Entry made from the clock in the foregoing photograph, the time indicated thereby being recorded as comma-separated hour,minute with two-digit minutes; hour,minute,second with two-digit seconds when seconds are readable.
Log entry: 10,27
